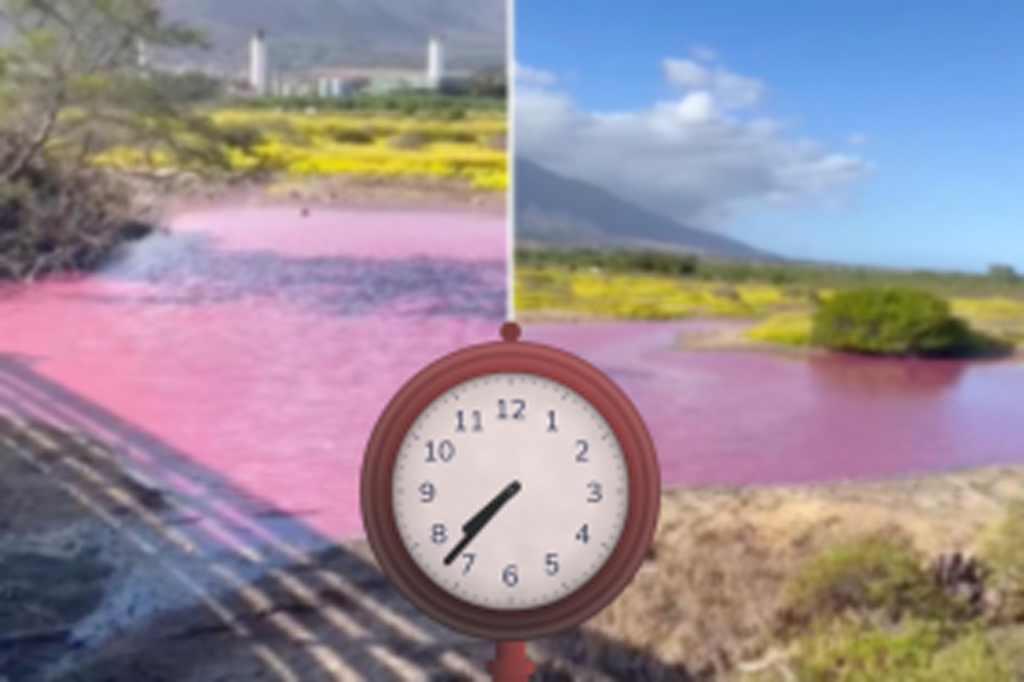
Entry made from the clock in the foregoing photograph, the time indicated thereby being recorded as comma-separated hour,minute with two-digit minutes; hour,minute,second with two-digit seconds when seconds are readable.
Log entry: 7,37
